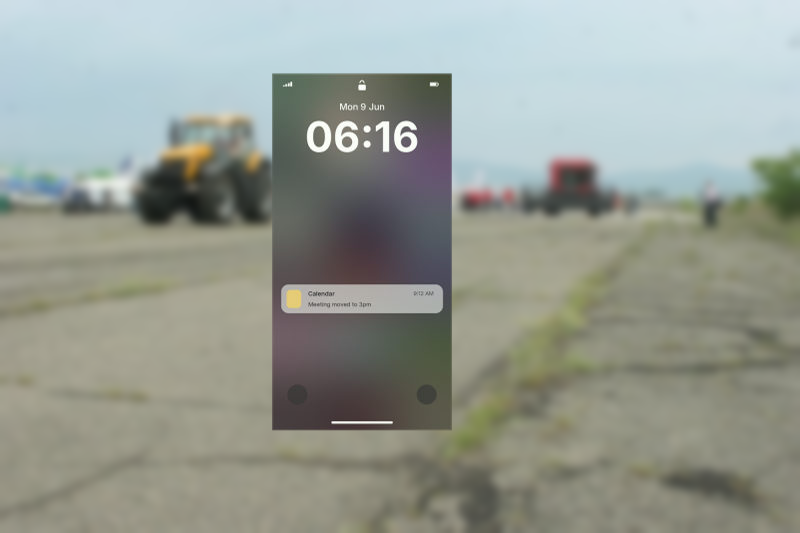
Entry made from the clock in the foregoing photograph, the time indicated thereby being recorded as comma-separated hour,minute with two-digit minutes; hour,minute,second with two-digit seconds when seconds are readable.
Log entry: 6,16
